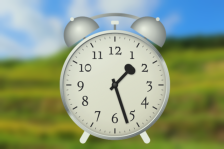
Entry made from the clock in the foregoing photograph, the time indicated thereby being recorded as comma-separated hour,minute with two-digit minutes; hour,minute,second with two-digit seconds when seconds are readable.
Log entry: 1,27
